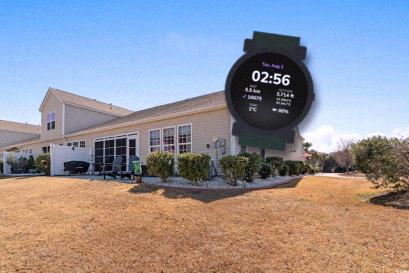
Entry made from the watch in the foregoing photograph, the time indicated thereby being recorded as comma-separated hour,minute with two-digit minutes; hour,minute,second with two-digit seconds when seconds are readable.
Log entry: 2,56
